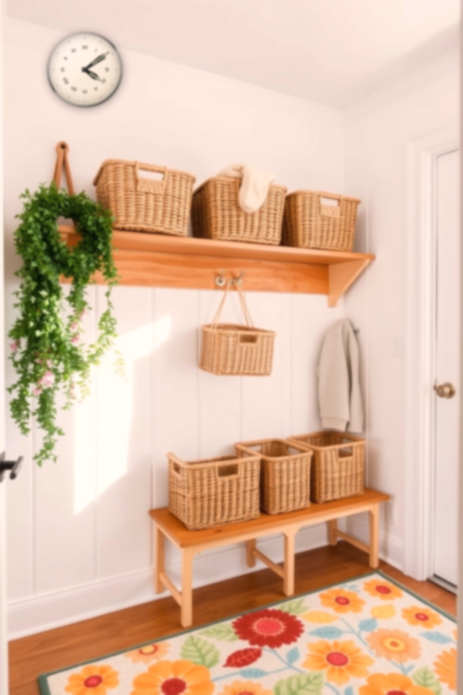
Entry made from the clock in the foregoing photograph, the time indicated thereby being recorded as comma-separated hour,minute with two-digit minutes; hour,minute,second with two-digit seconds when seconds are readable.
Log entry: 4,09
